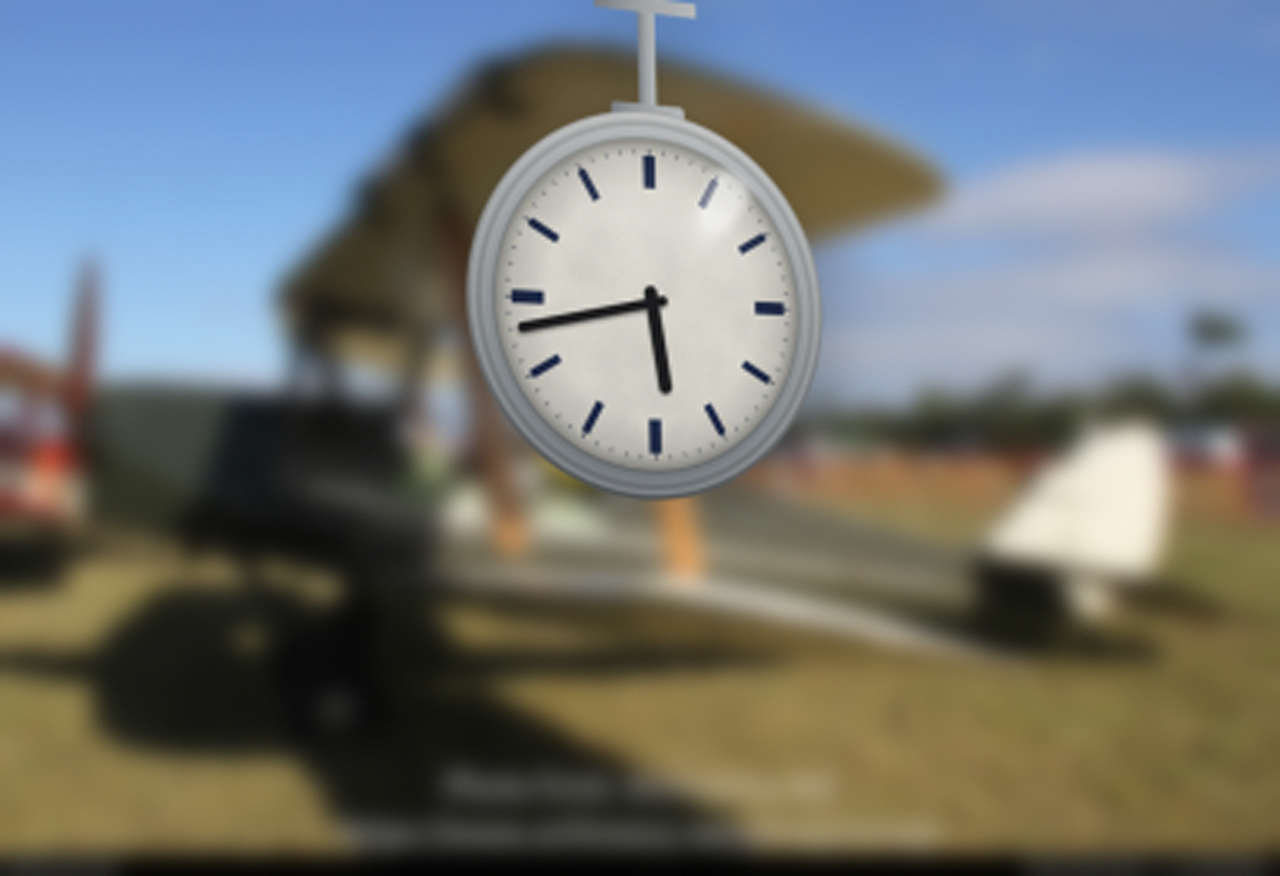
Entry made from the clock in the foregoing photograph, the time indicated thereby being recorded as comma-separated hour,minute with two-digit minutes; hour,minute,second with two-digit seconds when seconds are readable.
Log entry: 5,43
